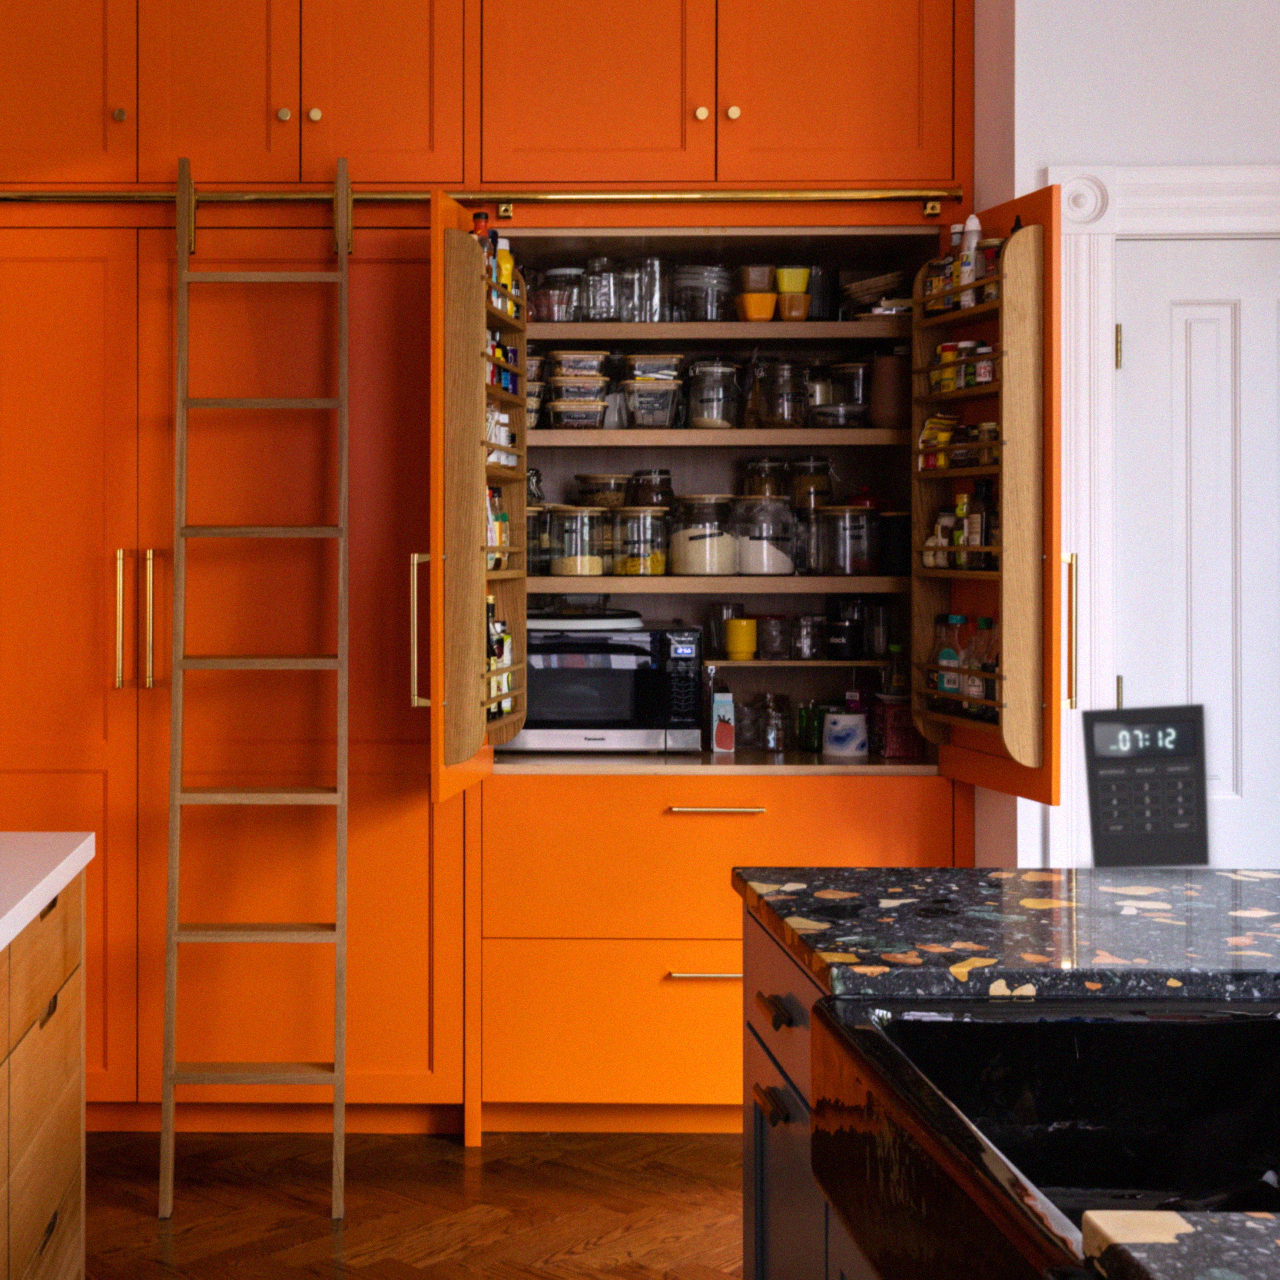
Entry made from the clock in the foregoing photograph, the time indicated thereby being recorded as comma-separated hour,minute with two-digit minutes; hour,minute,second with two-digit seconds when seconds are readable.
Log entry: 7,12
